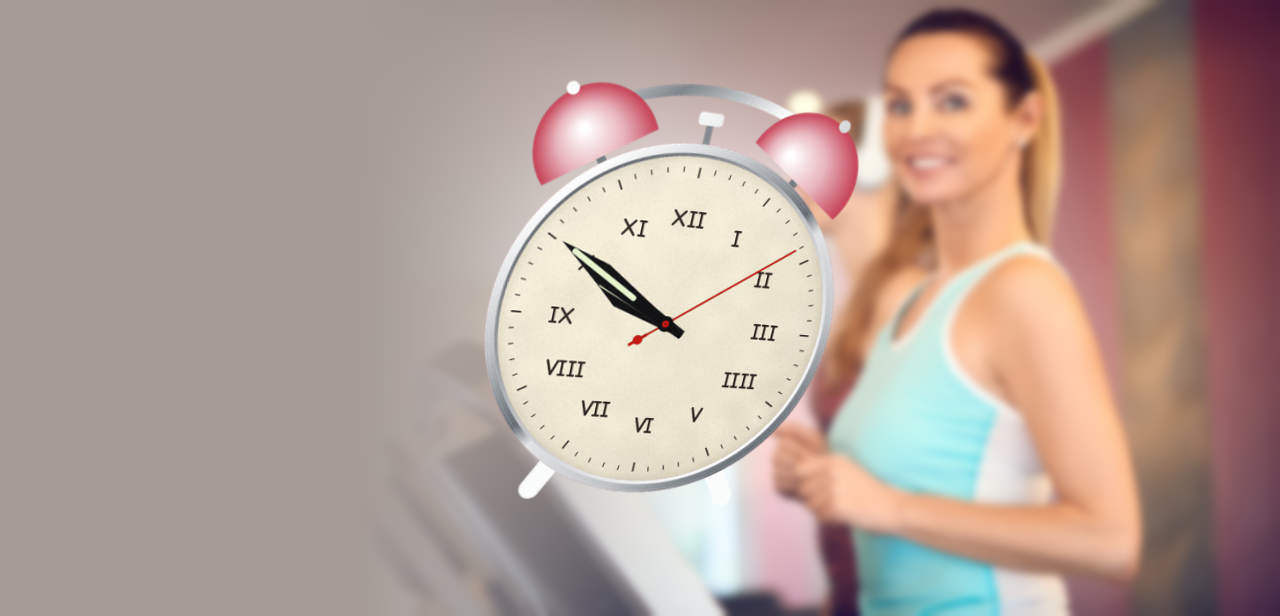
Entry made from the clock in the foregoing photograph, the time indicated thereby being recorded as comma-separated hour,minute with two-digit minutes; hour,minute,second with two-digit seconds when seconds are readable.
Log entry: 9,50,09
